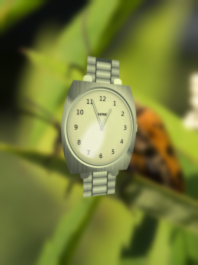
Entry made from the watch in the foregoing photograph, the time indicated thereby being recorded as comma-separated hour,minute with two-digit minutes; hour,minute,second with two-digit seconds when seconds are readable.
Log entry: 12,56
